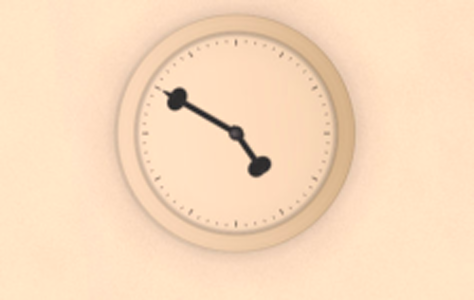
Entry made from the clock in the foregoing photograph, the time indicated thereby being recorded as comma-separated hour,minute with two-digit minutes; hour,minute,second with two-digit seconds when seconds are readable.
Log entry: 4,50
